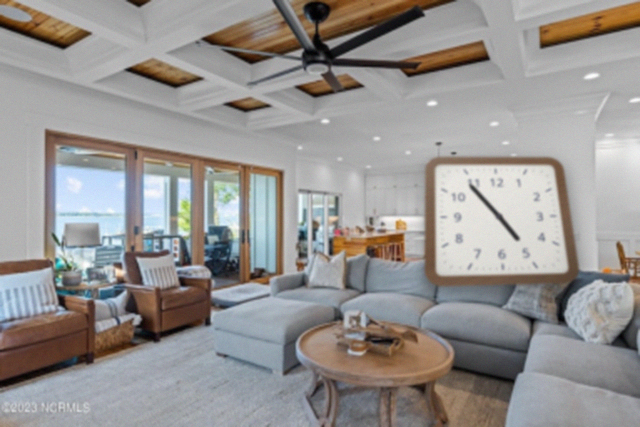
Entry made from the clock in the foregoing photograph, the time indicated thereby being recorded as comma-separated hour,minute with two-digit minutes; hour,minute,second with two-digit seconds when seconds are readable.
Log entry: 4,54
